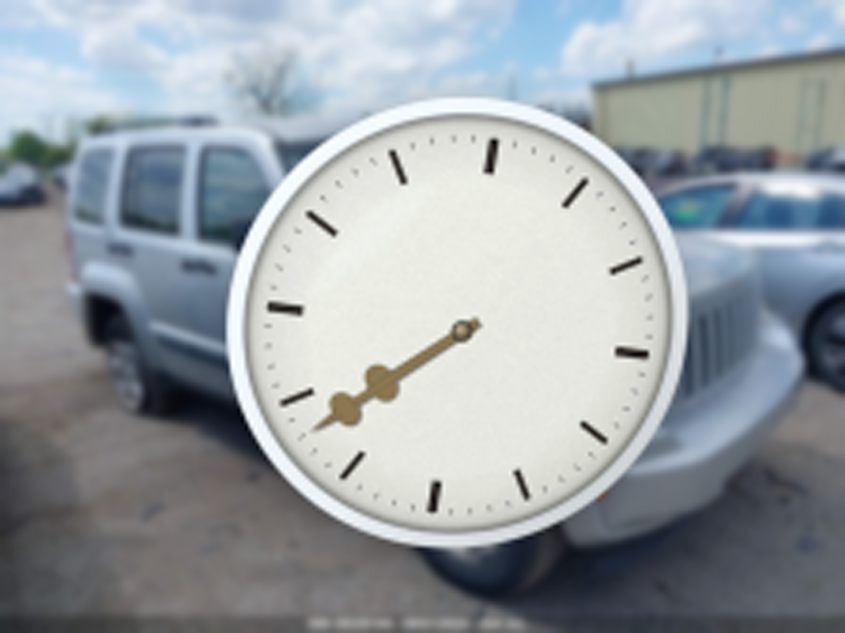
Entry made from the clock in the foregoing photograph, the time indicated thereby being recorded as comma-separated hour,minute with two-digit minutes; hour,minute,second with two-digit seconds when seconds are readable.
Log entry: 7,38
